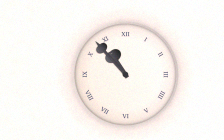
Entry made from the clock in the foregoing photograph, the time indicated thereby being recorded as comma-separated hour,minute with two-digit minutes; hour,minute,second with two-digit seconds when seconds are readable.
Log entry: 10,53
